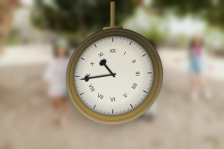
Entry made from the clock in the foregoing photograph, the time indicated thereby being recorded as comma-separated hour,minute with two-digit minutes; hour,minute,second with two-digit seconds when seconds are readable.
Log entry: 10,44
